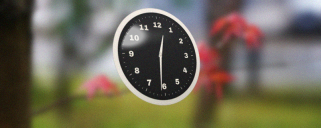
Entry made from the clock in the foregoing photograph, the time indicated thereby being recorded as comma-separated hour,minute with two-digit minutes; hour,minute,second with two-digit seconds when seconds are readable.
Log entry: 12,31
